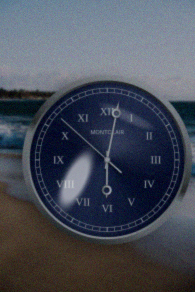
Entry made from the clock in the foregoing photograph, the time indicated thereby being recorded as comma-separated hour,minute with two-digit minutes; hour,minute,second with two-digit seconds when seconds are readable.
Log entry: 6,01,52
